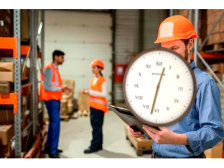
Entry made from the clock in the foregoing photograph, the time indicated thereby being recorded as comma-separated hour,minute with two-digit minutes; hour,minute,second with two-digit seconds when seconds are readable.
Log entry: 12,32
